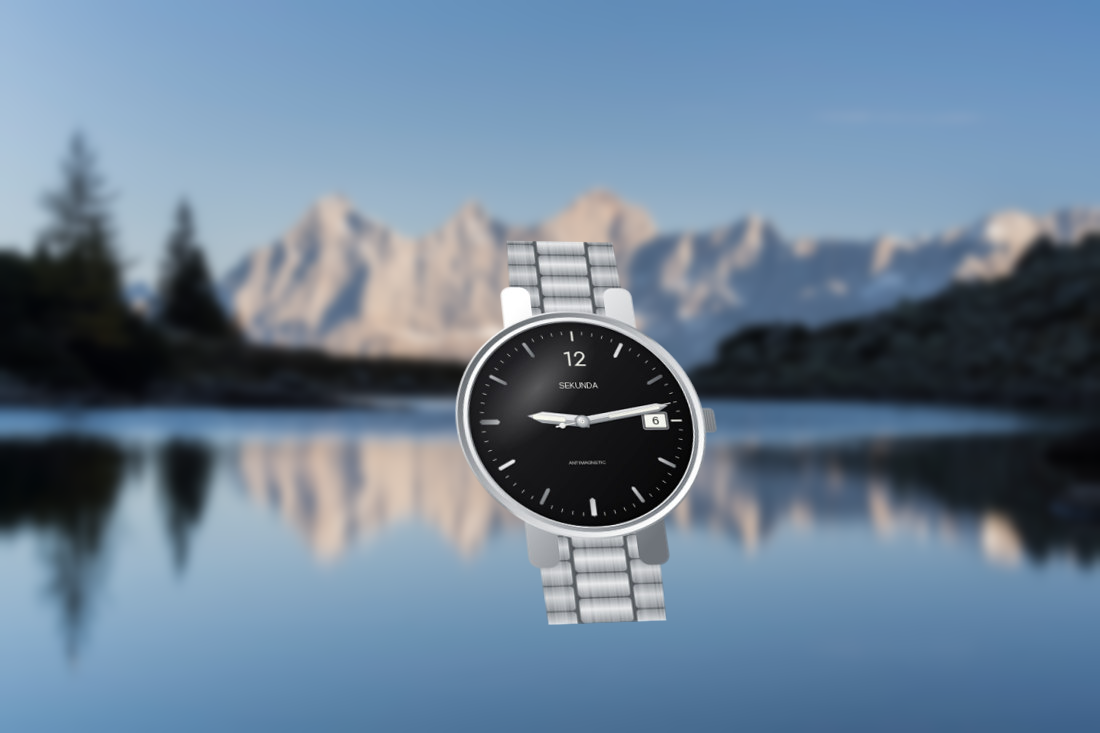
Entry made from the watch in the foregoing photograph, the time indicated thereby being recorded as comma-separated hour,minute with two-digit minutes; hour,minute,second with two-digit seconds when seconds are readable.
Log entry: 9,13,13
